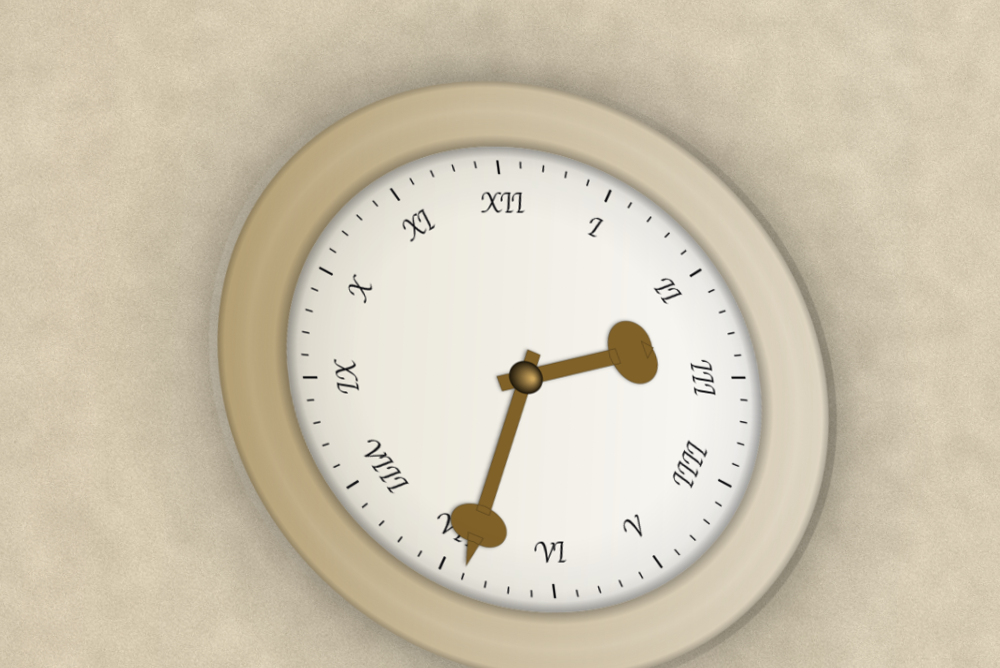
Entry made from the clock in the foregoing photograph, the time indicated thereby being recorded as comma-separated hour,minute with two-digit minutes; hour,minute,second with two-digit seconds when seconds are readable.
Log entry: 2,34
